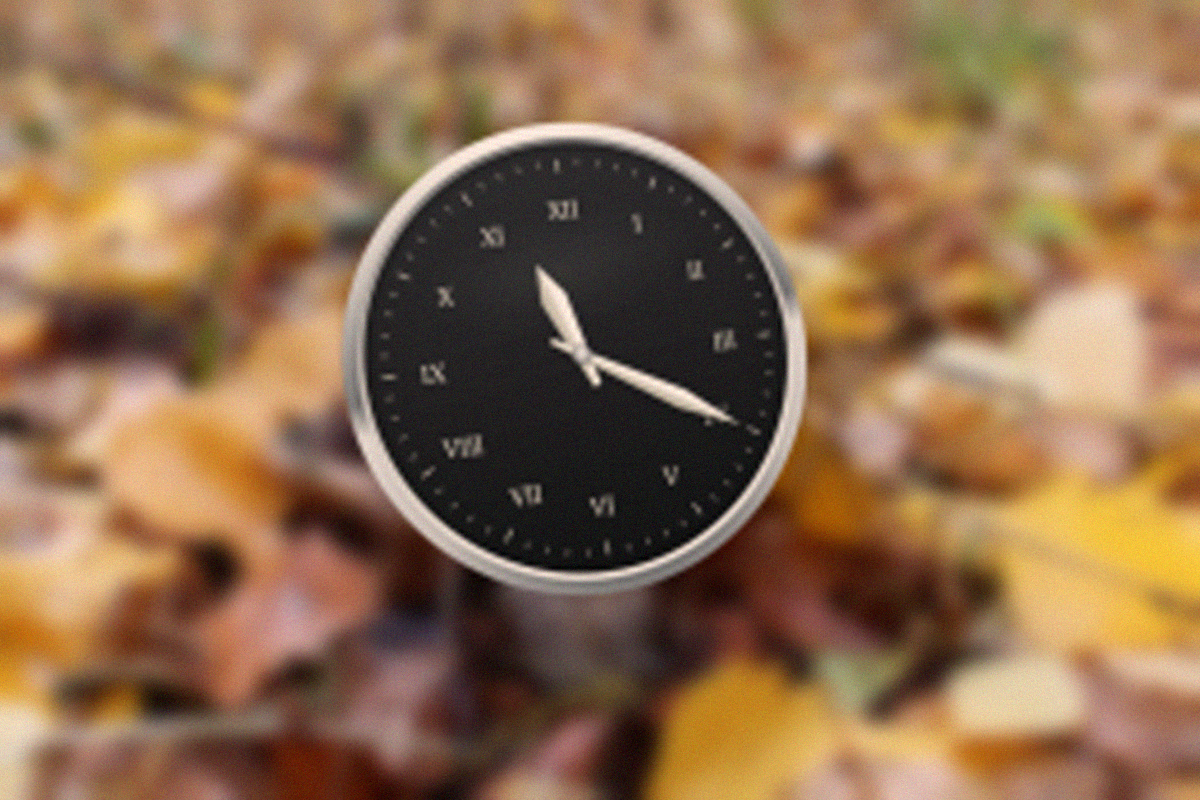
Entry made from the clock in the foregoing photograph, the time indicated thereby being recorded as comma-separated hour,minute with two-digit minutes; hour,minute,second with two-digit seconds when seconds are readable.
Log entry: 11,20
